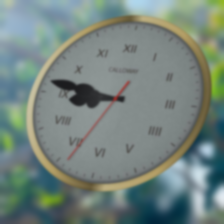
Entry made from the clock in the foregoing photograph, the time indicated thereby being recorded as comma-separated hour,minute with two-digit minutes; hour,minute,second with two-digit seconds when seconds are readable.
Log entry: 8,46,34
